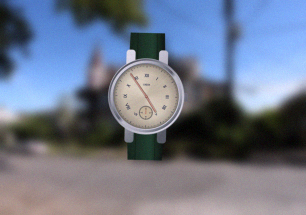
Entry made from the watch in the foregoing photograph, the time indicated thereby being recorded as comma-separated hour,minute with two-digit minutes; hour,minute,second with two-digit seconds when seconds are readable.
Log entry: 4,54
